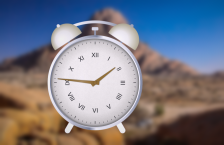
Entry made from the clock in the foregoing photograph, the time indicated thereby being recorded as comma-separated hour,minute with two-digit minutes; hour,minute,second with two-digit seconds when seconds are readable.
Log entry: 1,46
